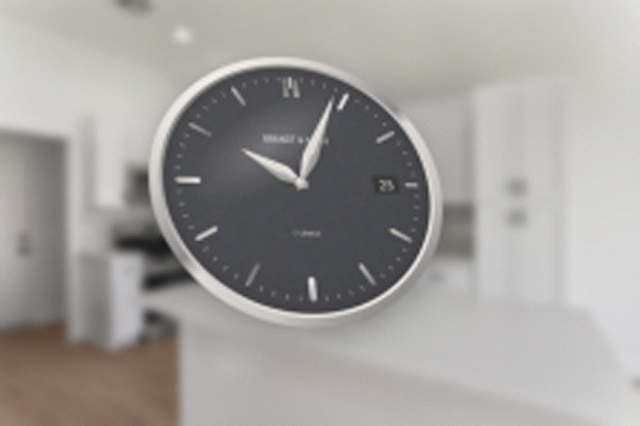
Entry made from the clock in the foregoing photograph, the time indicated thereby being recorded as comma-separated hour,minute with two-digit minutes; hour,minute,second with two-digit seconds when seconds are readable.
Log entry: 10,04
